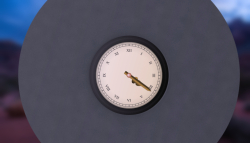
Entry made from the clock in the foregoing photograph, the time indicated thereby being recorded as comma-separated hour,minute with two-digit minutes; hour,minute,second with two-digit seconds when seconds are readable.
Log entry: 4,21
